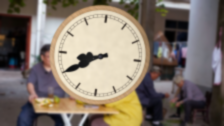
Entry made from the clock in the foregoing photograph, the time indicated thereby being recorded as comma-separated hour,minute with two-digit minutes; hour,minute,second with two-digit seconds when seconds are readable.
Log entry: 8,40
